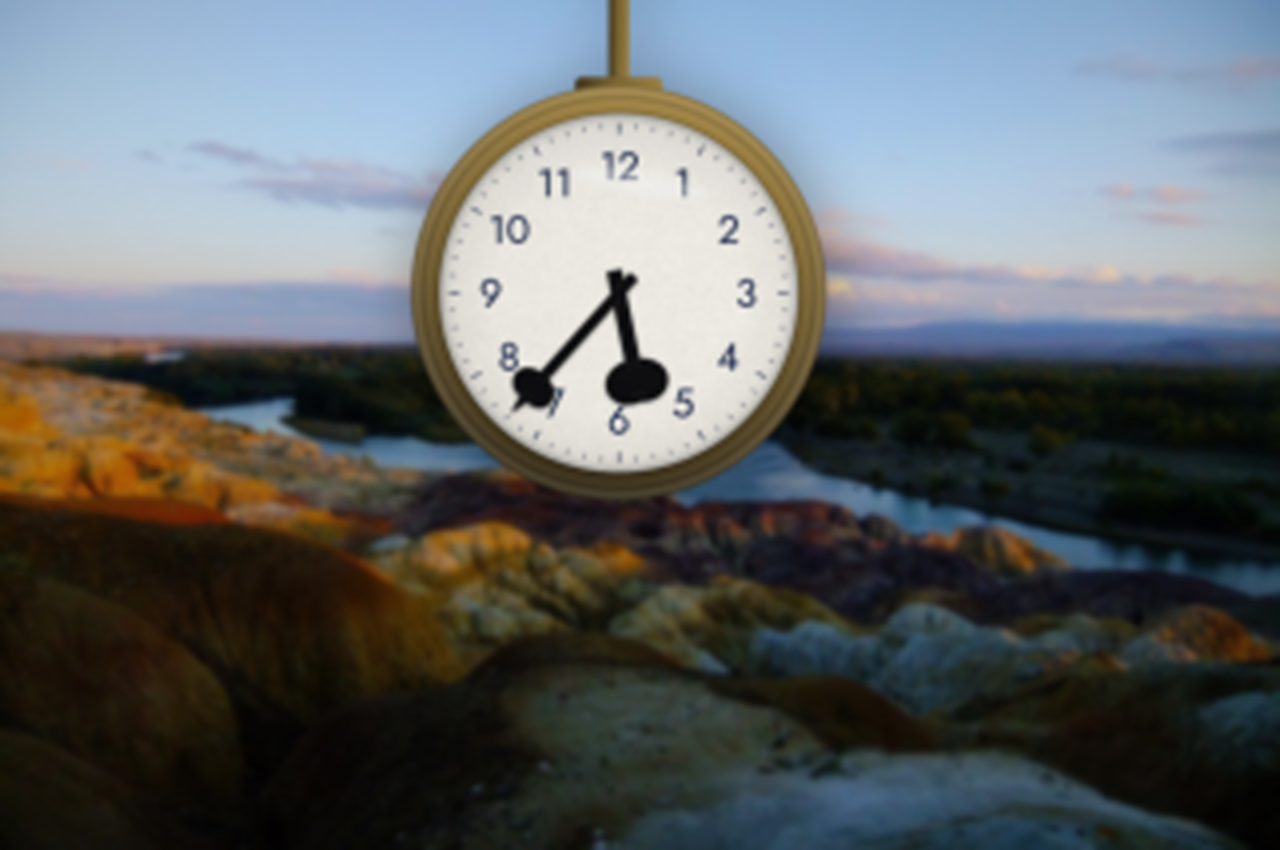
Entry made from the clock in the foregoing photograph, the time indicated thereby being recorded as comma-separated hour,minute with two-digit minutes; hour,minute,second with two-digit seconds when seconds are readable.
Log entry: 5,37
